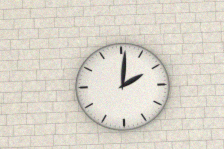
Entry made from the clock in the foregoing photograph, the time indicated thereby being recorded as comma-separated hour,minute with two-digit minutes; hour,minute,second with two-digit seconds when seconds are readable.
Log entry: 2,01
